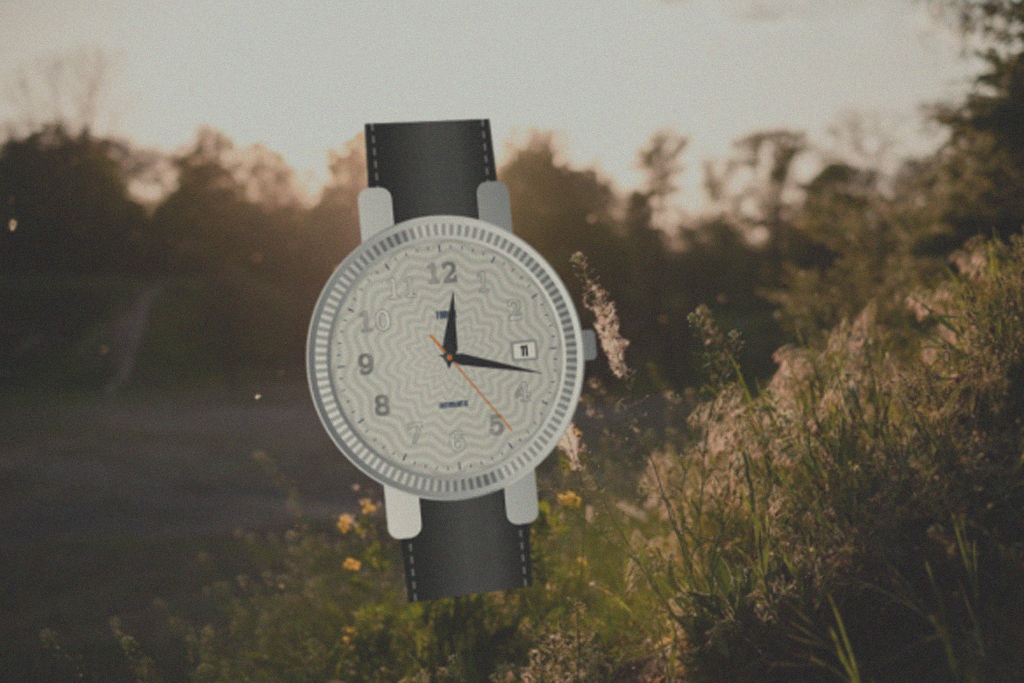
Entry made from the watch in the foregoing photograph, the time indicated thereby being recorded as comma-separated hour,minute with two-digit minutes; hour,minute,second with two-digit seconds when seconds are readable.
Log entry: 12,17,24
